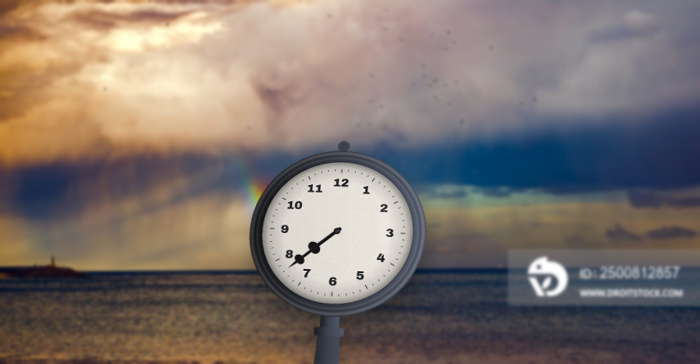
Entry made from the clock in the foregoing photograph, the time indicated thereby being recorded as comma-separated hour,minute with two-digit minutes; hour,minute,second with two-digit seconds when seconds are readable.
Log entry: 7,38
